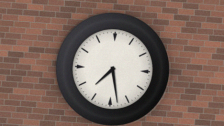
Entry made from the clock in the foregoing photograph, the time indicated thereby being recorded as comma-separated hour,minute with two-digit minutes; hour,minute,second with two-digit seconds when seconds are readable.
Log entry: 7,28
